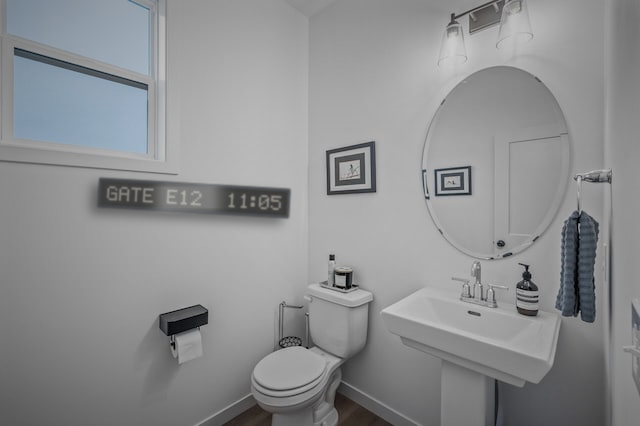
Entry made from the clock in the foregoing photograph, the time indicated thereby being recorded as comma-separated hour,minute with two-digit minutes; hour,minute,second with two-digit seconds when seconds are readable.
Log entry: 11,05
